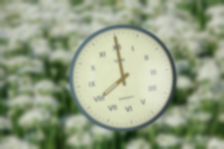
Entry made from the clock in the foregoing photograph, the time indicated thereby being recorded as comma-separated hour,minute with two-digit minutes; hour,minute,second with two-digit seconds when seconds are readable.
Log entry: 8,00
